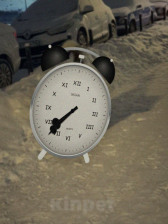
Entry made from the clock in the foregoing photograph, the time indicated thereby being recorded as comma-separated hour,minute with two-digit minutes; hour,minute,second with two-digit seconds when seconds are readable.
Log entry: 7,37
